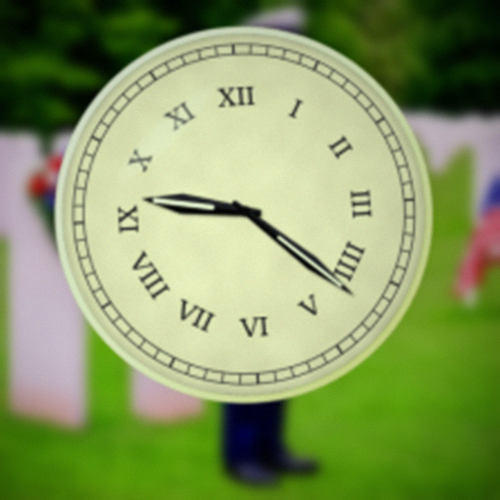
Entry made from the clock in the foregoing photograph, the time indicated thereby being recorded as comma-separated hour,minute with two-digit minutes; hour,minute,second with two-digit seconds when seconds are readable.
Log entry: 9,22
